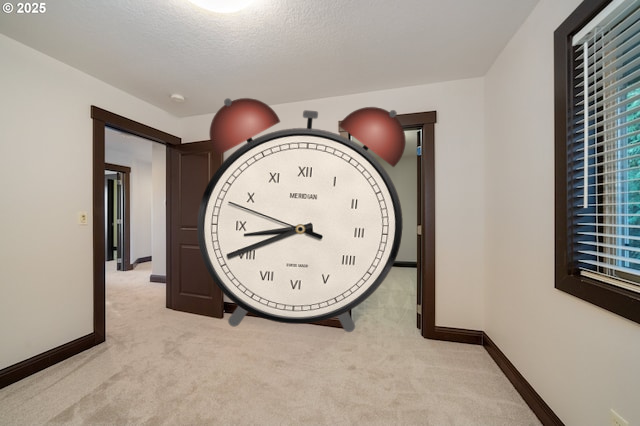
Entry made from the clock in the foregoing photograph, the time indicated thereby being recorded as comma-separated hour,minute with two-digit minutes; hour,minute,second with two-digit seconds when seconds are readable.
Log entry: 8,40,48
